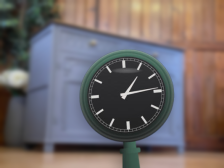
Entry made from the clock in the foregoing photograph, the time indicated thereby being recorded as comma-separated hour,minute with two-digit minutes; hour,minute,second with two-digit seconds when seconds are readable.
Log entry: 1,14
